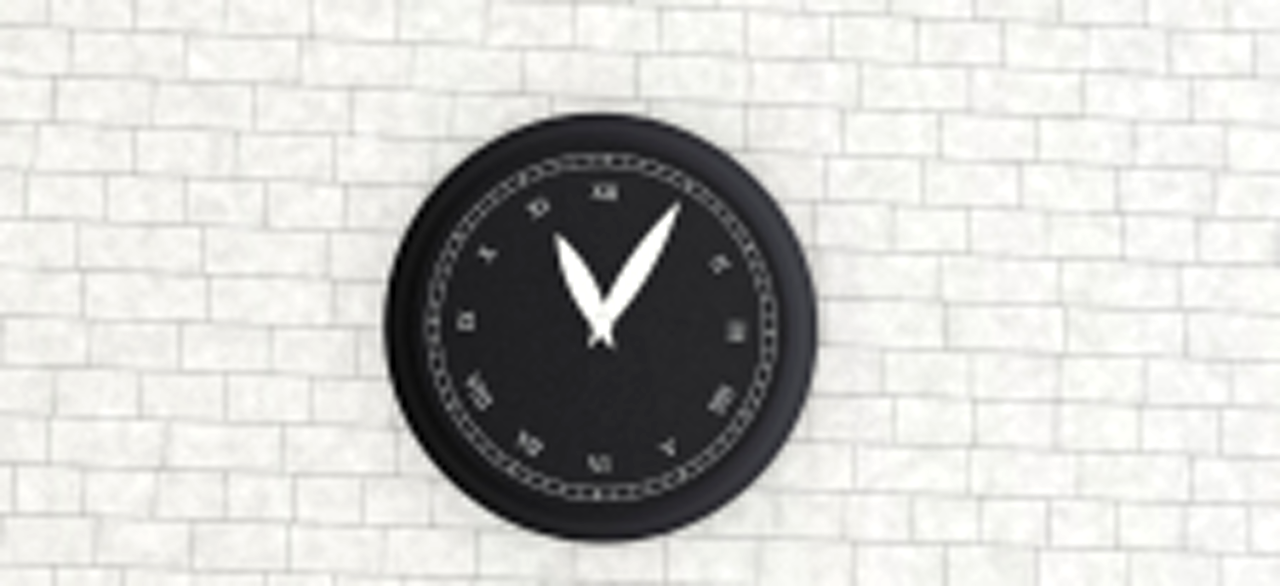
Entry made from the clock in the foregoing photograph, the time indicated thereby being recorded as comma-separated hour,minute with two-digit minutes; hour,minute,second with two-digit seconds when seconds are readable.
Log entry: 11,05
